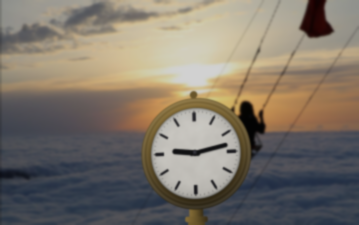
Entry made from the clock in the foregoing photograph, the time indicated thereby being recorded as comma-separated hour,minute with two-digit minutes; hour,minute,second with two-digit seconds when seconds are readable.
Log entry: 9,13
